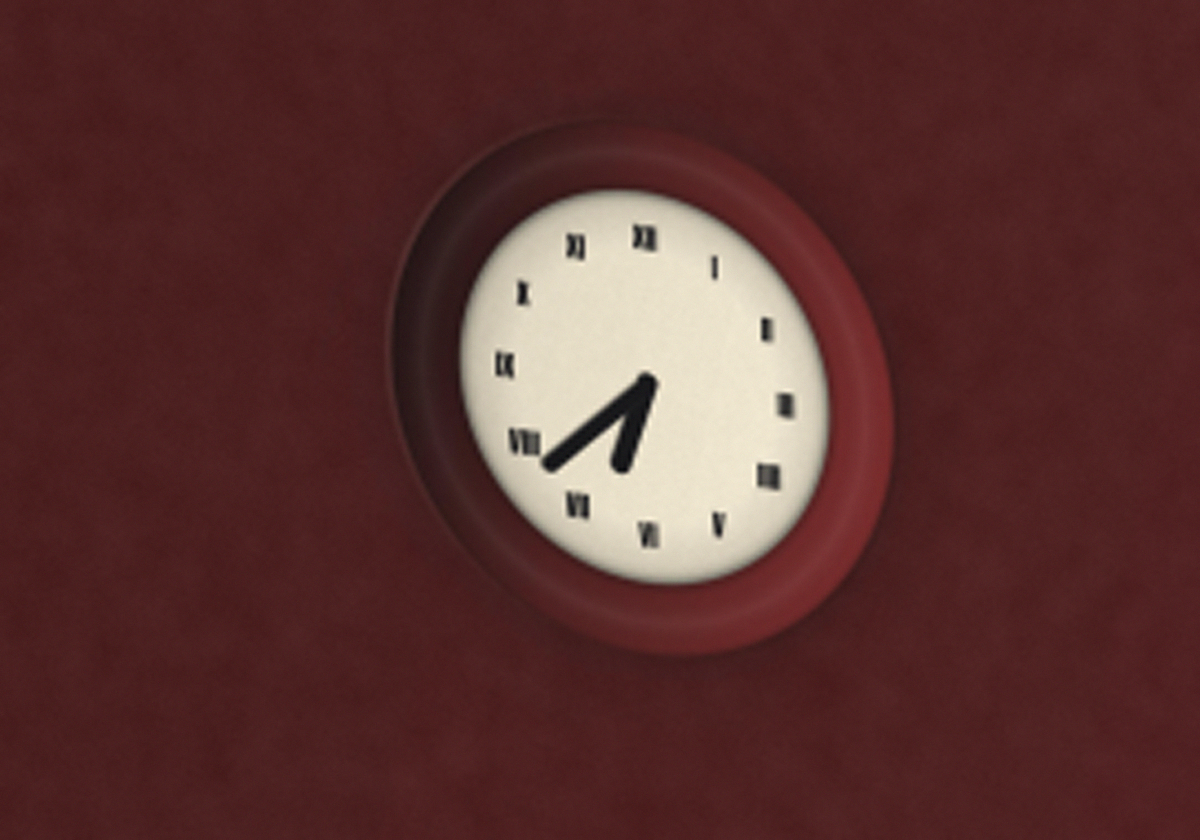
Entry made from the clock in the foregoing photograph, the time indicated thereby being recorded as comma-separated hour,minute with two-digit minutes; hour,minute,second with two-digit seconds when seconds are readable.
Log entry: 6,38
